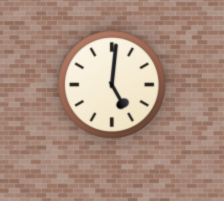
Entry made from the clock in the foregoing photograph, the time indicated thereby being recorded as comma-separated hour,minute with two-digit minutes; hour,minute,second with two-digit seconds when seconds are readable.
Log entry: 5,01
